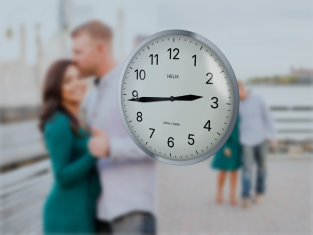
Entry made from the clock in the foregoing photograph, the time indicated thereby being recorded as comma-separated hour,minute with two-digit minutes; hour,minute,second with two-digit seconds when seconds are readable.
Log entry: 2,44
